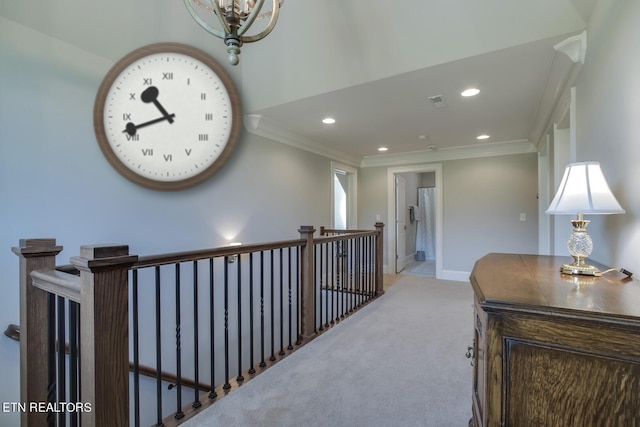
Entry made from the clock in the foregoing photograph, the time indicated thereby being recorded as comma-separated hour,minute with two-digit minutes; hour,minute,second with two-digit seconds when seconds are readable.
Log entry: 10,42
